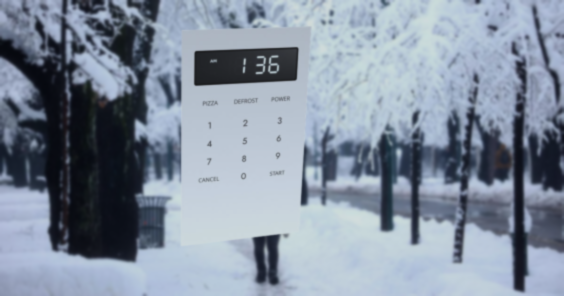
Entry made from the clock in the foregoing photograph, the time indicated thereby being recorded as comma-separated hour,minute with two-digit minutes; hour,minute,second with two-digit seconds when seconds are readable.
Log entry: 1,36
